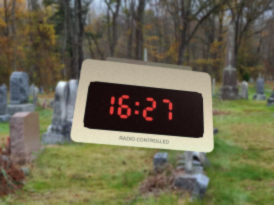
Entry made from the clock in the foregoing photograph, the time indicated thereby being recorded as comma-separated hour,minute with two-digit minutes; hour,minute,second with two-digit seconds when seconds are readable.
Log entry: 16,27
